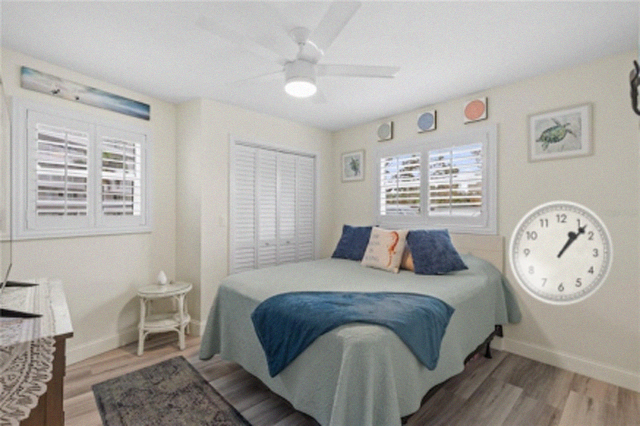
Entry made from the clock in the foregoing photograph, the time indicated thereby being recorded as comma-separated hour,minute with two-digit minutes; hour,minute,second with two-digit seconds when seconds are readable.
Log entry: 1,07
